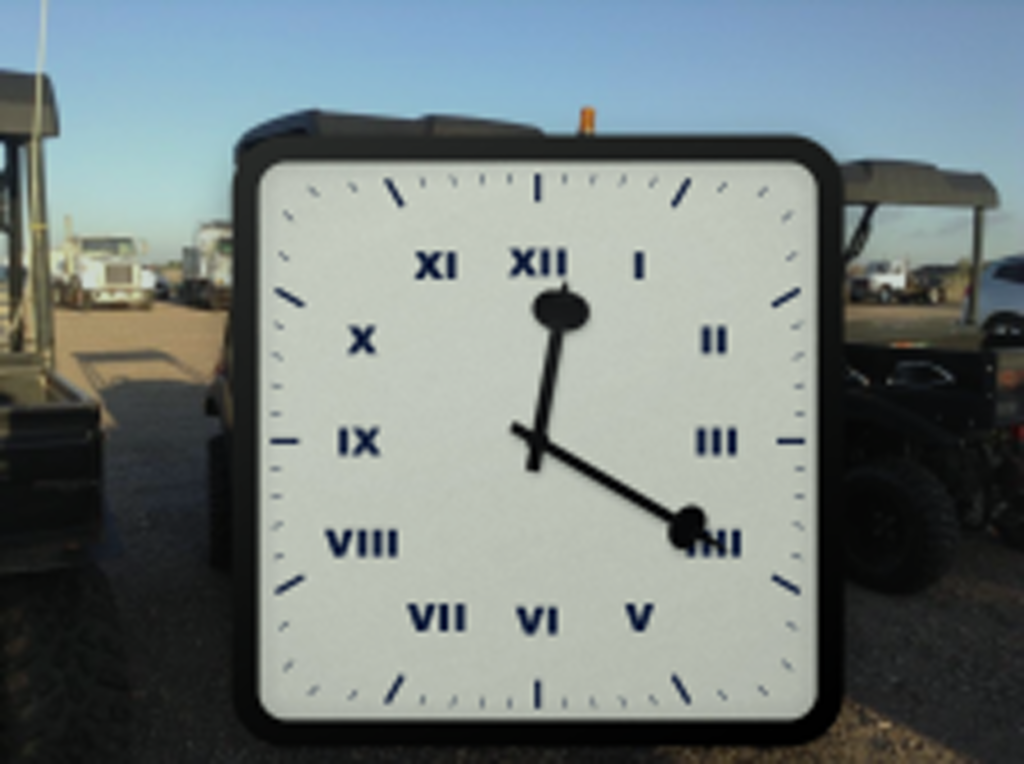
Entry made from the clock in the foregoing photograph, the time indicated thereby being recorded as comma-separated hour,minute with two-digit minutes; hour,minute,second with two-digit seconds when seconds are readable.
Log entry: 12,20
